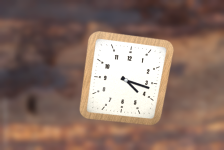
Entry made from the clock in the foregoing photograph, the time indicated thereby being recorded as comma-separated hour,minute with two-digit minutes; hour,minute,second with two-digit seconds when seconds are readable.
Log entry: 4,17
